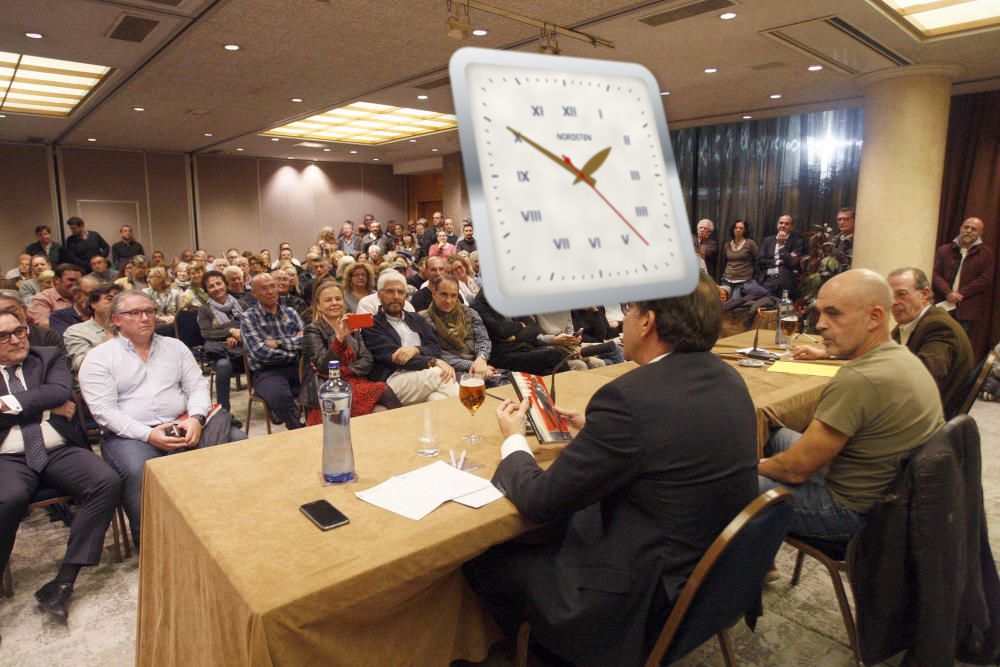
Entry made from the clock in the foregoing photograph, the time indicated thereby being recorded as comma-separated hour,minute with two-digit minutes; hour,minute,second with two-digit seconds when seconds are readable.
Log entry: 1,50,23
